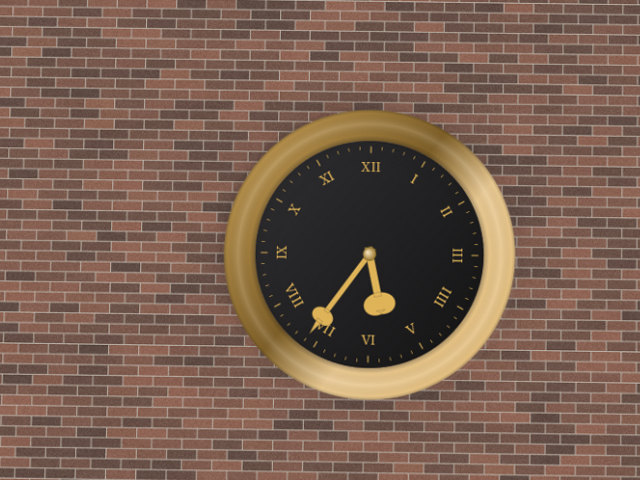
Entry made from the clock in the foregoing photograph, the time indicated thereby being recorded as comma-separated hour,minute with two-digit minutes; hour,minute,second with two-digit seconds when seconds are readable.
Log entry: 5,36
